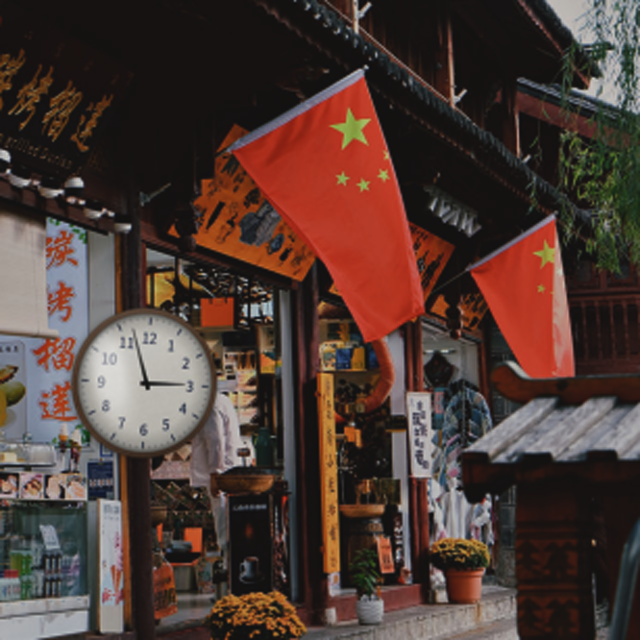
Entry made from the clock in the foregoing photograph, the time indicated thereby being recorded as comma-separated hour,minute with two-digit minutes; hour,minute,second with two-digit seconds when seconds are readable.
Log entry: 2,57
